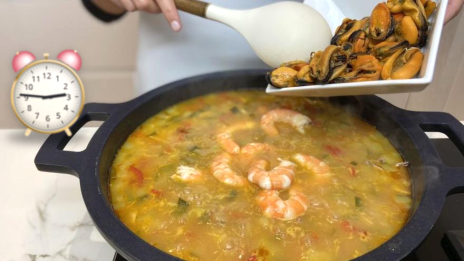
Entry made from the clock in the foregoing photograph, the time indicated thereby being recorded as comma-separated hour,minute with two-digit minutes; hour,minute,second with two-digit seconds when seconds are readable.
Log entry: 2,46
